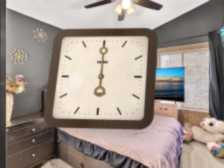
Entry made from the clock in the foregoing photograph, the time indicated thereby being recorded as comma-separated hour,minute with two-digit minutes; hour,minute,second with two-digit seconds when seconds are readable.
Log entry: 6,00
